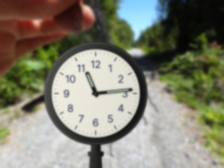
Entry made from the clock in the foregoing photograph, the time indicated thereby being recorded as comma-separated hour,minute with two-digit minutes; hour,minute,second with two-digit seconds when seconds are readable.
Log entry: 11,14
